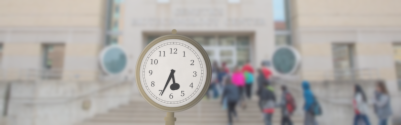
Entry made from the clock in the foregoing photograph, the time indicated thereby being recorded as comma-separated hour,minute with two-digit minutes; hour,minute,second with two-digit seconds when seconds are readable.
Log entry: 5,34
